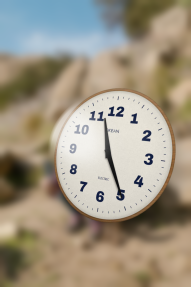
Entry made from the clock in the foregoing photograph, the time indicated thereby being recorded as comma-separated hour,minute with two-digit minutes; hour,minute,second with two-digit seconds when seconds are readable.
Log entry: 11,25
